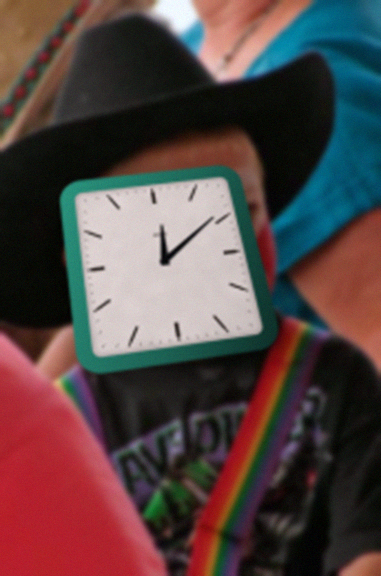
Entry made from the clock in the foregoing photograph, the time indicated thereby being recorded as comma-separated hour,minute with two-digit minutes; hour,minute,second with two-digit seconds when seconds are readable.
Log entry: 12,09
